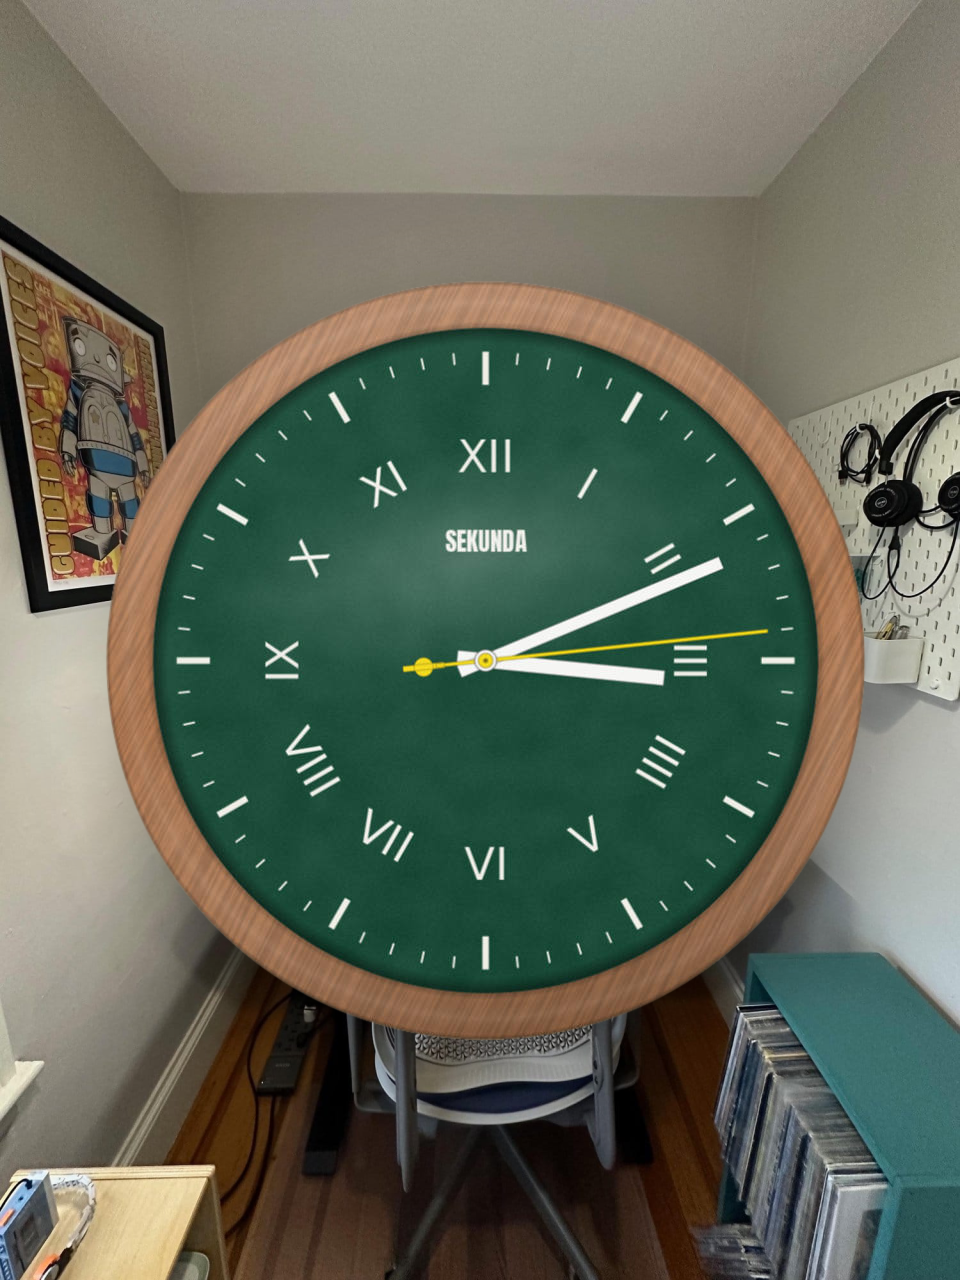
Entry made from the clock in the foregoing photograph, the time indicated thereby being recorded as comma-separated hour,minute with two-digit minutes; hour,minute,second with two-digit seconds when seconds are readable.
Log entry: 3,11,14
